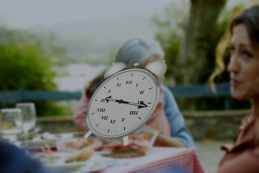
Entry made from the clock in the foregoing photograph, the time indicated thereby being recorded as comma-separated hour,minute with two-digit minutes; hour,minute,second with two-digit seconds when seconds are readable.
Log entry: 9,16
